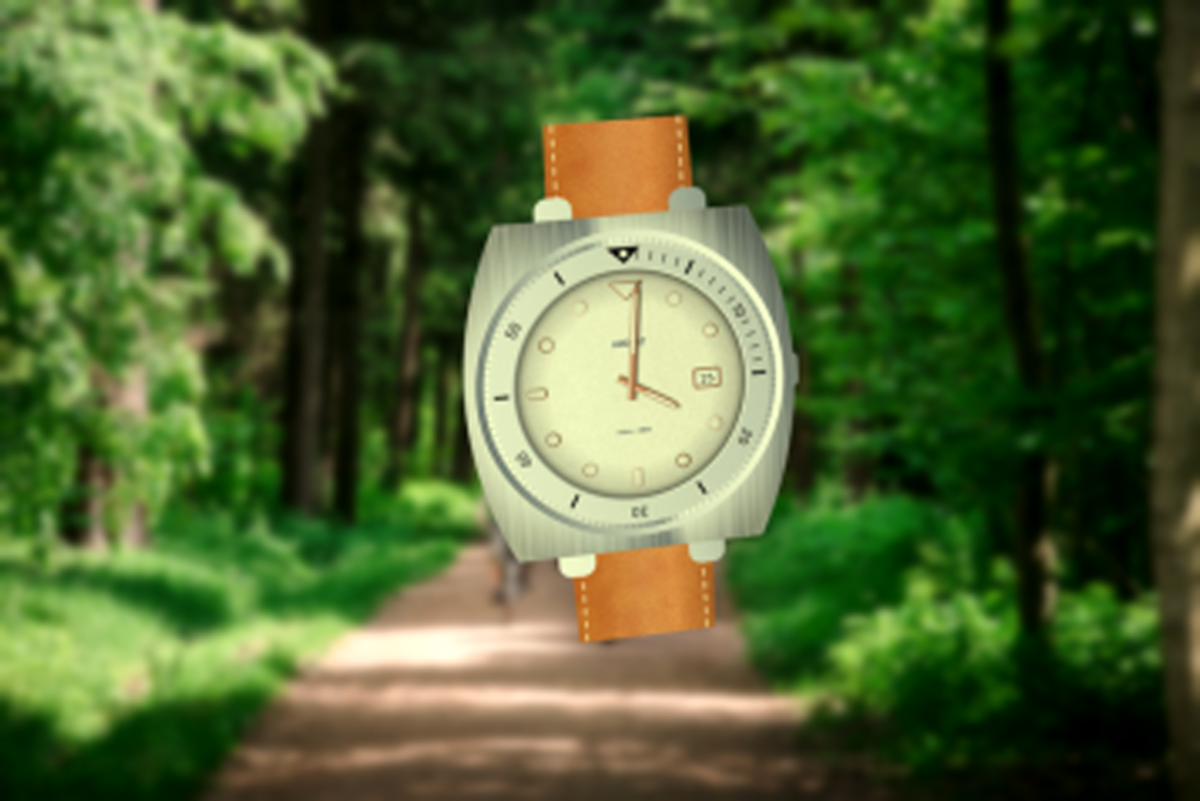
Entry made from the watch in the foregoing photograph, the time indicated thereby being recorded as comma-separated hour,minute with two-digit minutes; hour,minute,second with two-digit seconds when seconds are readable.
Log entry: 4,01
